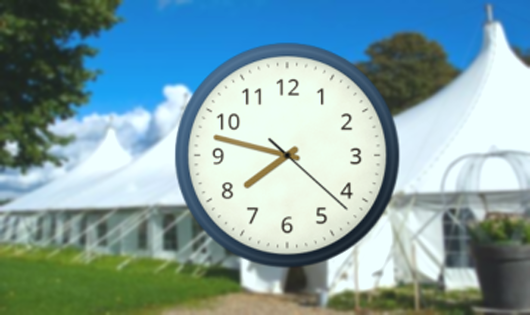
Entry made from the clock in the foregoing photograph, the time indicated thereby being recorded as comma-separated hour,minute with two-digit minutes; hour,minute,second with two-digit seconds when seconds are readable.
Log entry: 7,47,22
